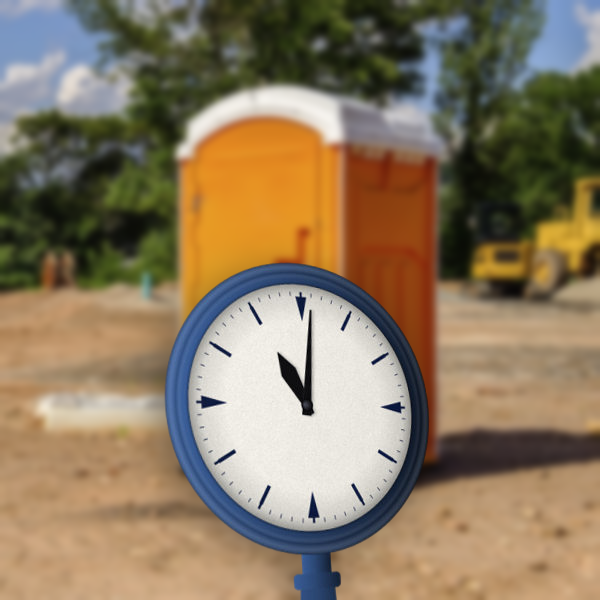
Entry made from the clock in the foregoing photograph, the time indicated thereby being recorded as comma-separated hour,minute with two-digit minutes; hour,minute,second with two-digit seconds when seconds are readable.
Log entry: 11,01
